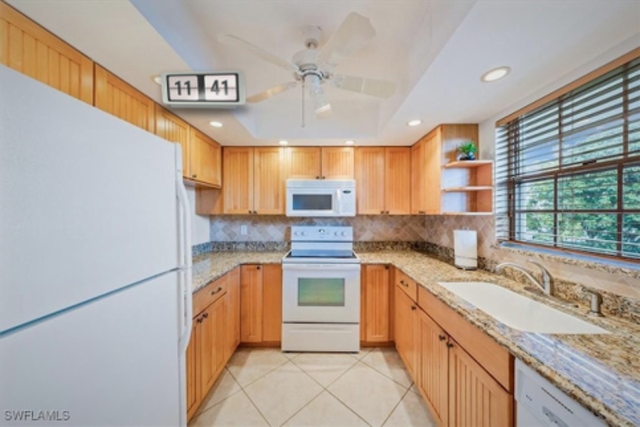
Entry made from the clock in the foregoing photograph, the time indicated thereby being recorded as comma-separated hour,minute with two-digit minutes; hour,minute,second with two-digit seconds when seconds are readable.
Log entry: 11,41
